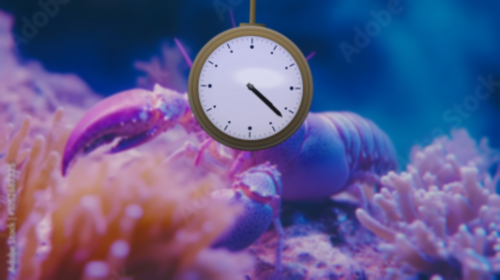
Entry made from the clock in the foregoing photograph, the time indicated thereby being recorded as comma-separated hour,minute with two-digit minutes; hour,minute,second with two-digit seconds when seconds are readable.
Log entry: 4,22
